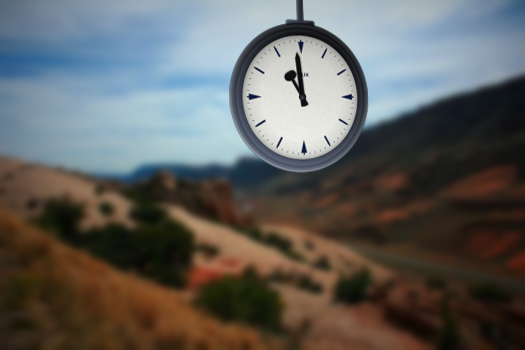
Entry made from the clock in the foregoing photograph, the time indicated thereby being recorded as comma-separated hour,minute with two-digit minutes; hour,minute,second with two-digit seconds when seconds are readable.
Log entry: 10,59
